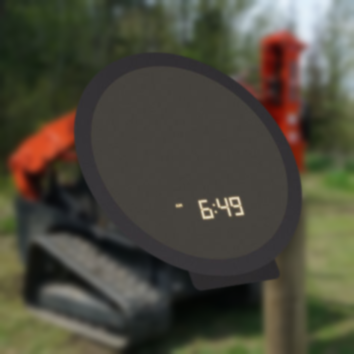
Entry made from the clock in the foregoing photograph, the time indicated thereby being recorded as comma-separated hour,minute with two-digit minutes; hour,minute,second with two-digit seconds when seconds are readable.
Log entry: 6,49
